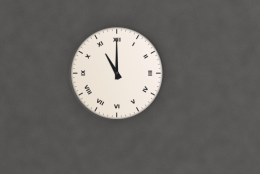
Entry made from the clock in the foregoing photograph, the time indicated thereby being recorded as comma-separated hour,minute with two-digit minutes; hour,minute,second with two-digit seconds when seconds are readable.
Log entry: 11,00
